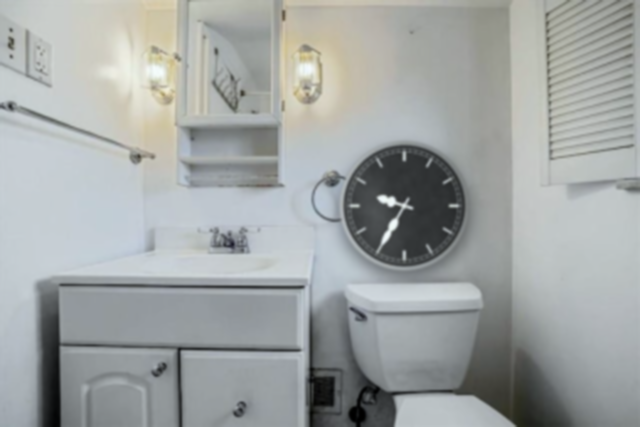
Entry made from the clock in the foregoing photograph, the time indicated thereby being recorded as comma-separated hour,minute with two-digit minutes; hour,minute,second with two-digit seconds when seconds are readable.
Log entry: 9,35
